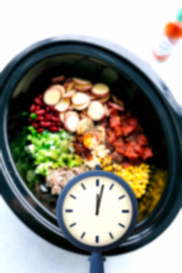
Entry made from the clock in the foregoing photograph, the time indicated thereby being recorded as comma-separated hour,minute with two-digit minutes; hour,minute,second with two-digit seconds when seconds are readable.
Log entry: 12,02
